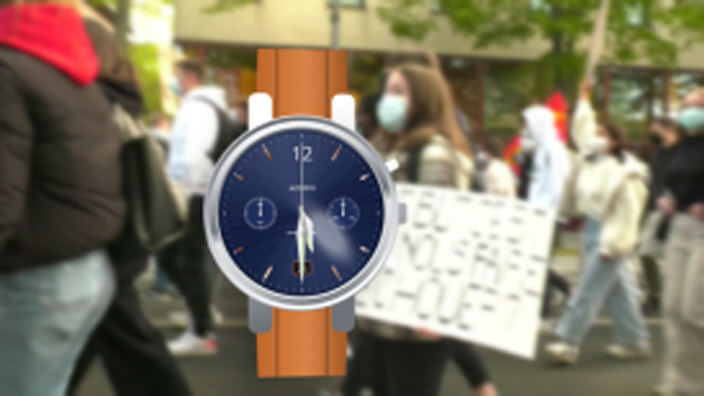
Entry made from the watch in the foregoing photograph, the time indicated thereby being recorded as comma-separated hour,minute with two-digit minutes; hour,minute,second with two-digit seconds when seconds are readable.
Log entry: 5,30
